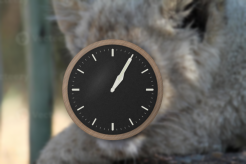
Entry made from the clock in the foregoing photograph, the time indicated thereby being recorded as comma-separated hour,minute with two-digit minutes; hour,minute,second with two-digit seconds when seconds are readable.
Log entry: 1,05
